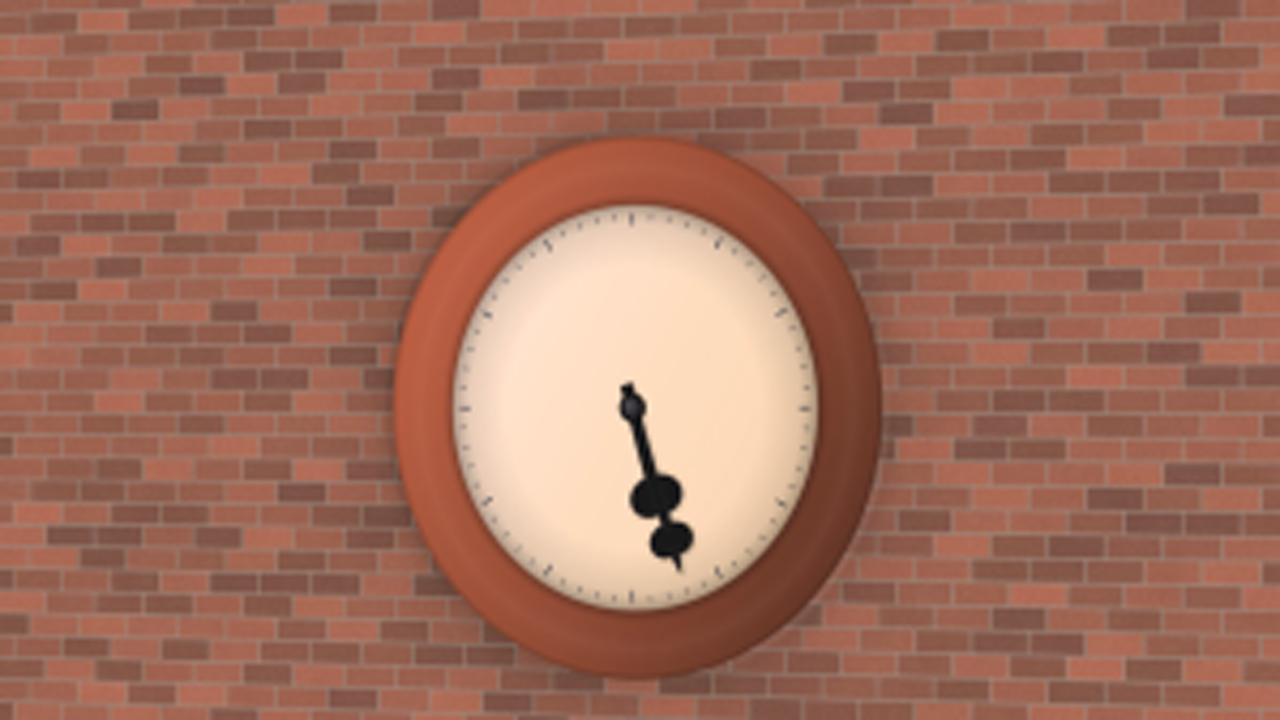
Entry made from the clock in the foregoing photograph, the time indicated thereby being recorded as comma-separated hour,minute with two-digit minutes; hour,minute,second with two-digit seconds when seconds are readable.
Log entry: 5,27
